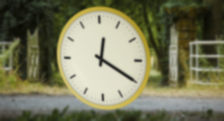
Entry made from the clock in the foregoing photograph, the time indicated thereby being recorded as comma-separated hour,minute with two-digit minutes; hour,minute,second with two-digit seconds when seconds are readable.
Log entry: 12,20
